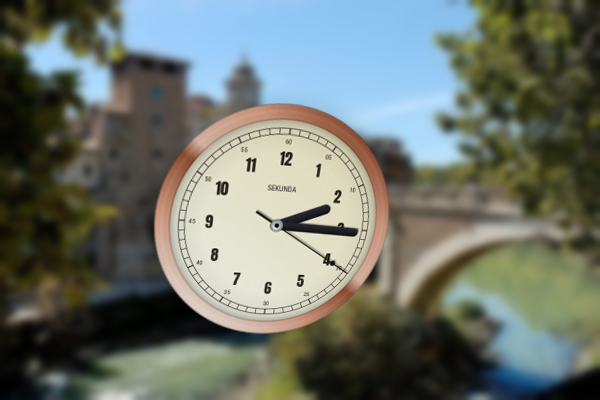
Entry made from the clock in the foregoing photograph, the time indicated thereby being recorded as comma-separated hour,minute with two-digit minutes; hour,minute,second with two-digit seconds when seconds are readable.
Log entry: 2,15,20
